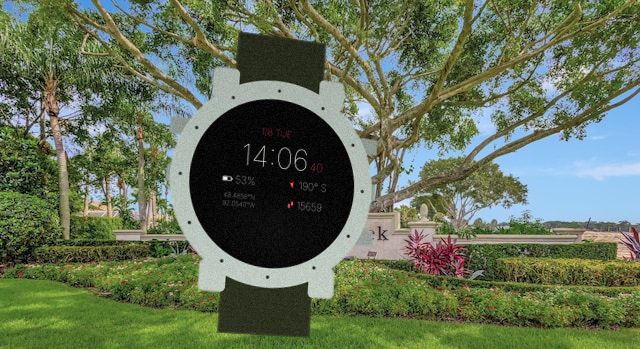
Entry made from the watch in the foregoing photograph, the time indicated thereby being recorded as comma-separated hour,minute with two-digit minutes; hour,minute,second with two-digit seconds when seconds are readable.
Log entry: 14,06,40
